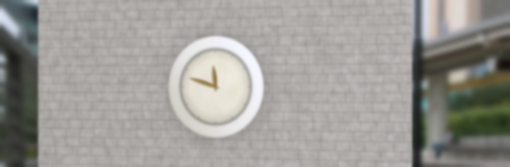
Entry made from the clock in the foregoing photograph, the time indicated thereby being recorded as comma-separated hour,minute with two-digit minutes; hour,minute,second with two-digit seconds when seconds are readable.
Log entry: 11,48
